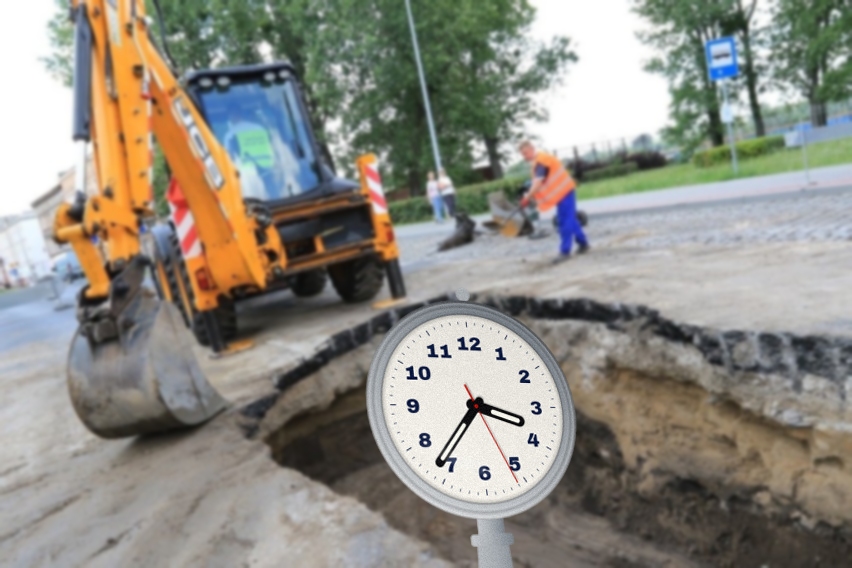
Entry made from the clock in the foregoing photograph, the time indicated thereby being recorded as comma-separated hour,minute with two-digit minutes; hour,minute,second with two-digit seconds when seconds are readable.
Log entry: 3,36,26
